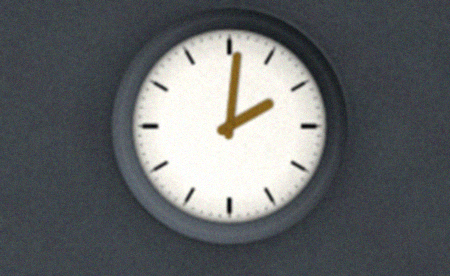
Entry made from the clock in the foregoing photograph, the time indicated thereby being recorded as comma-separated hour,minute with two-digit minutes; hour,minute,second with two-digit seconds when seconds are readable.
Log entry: 2,01
